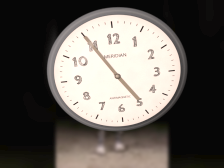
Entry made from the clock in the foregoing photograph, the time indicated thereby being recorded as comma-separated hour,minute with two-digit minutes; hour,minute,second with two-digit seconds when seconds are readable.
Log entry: 4,55
